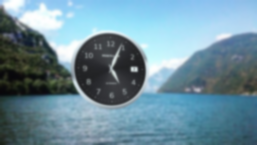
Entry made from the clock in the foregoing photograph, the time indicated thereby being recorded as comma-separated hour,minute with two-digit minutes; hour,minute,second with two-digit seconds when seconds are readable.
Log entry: 5,04
